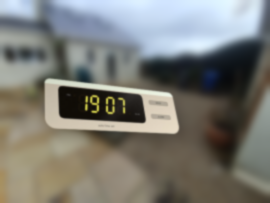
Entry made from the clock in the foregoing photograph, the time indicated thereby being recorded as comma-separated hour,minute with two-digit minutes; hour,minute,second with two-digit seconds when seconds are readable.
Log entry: 19,07
